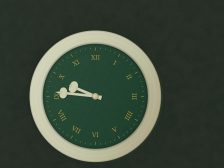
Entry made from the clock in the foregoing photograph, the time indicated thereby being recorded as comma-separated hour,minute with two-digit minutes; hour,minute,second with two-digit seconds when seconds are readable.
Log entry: 9,46
